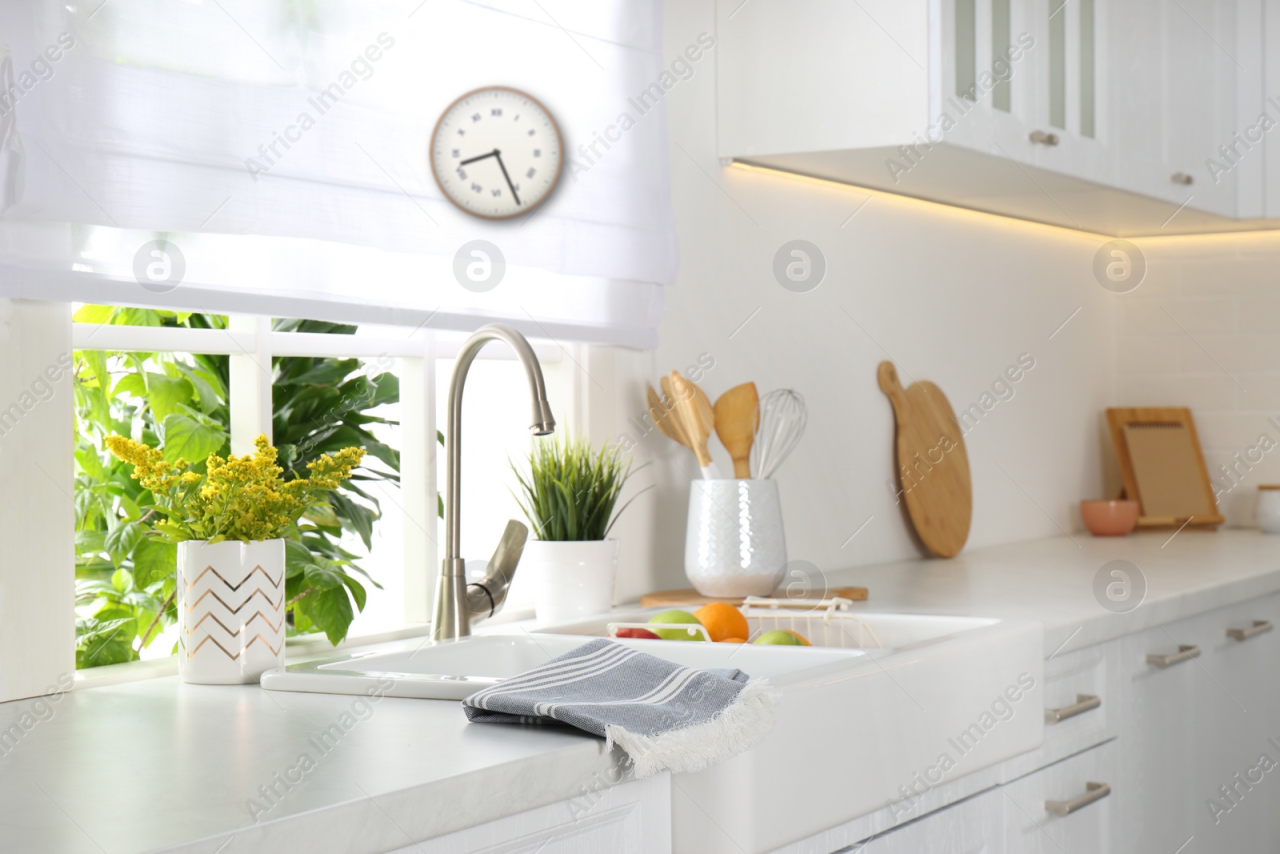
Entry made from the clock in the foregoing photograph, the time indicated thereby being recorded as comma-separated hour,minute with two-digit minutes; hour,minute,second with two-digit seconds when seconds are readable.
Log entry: 8,26
